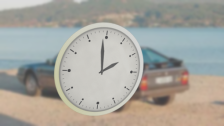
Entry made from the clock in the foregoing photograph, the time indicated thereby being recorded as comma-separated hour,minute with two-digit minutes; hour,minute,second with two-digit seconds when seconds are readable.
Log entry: 1,59
